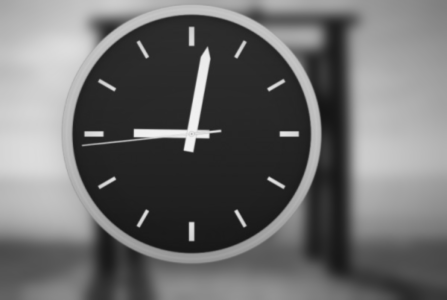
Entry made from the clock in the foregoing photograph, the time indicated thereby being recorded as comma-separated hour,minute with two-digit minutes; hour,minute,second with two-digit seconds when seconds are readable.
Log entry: 9,01,44
